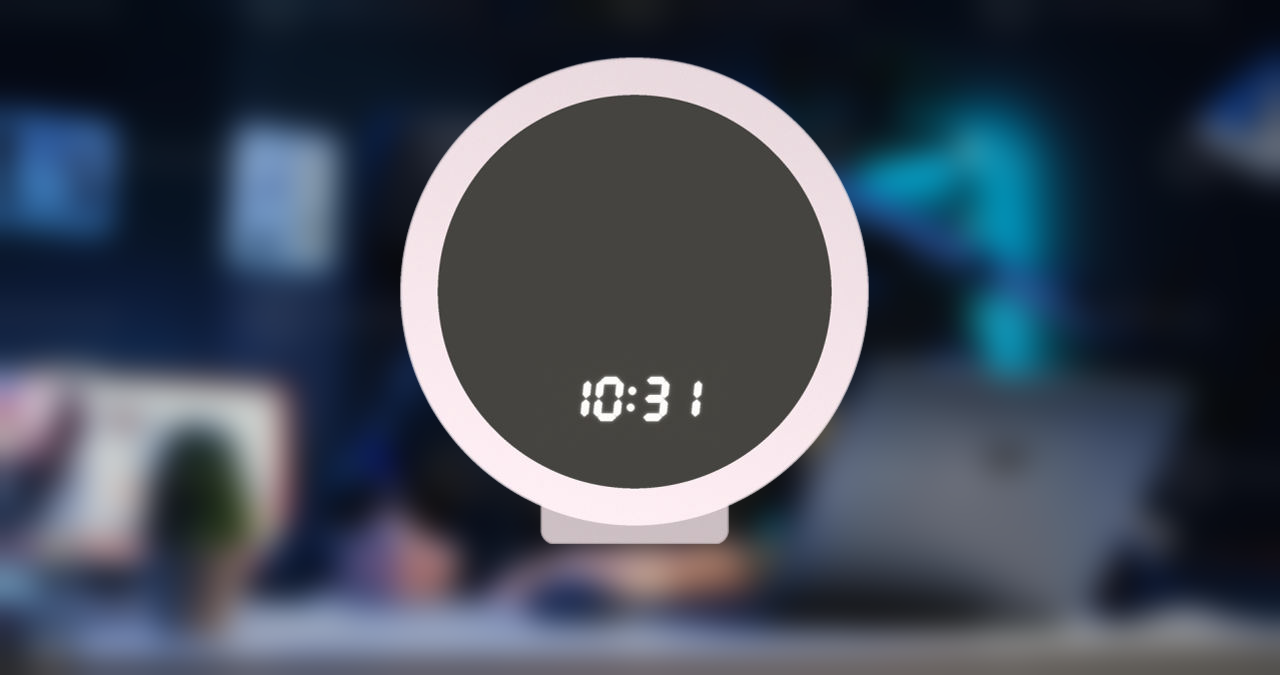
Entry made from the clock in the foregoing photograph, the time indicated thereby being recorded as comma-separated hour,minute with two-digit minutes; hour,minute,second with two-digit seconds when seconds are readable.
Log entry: 10,31
